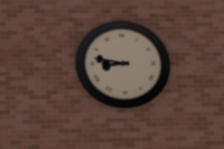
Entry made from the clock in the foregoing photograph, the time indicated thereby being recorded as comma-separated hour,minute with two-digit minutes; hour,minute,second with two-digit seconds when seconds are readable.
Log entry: 8,47
